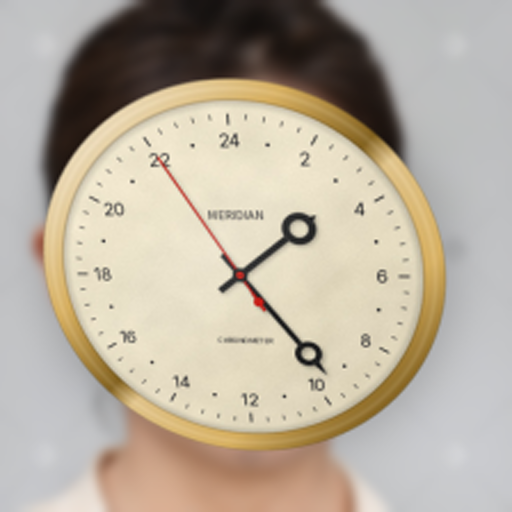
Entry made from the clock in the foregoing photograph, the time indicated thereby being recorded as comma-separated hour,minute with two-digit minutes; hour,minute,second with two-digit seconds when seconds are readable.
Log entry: 3,23,55
